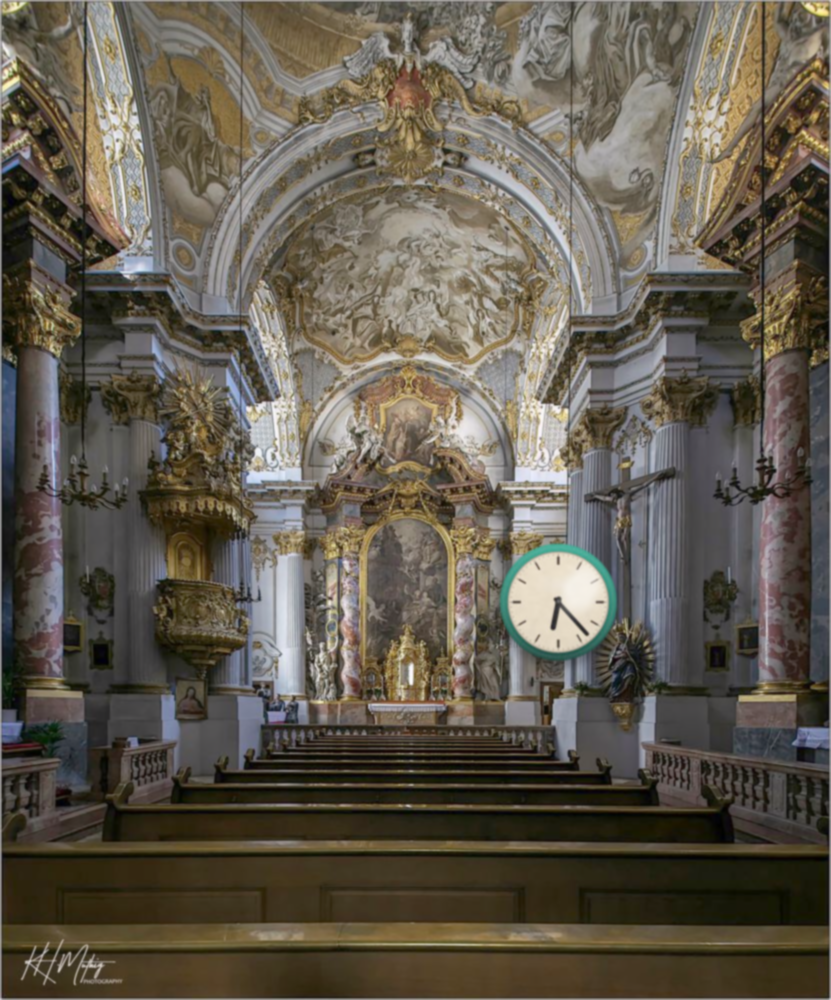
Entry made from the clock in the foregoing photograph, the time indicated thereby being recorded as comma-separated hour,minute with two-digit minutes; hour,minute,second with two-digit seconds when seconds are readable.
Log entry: 6,23
